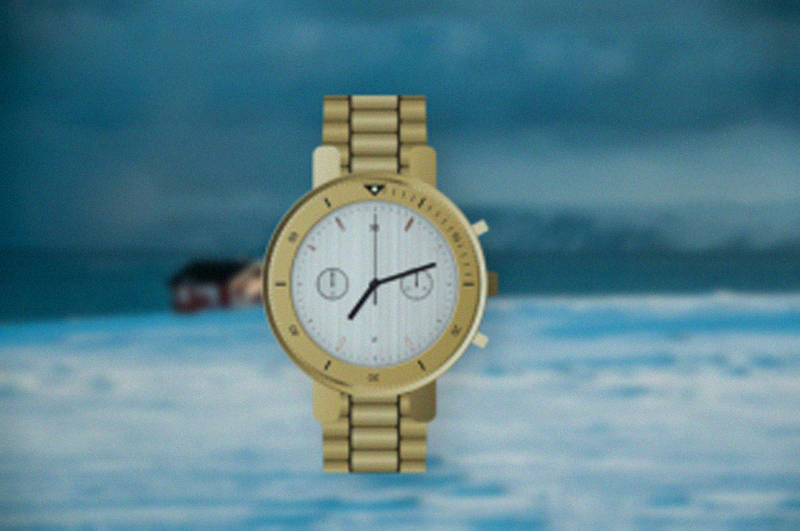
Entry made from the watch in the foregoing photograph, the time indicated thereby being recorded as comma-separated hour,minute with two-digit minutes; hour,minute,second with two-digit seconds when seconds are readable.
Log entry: 7,12
